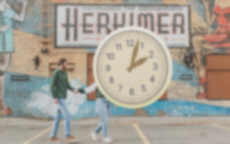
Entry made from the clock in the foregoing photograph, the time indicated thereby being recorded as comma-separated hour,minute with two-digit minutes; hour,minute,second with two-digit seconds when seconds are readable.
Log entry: 2,03
